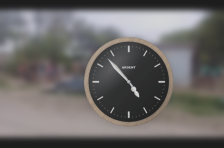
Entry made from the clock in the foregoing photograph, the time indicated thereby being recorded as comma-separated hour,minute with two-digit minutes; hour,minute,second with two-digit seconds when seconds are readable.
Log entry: 4,53
